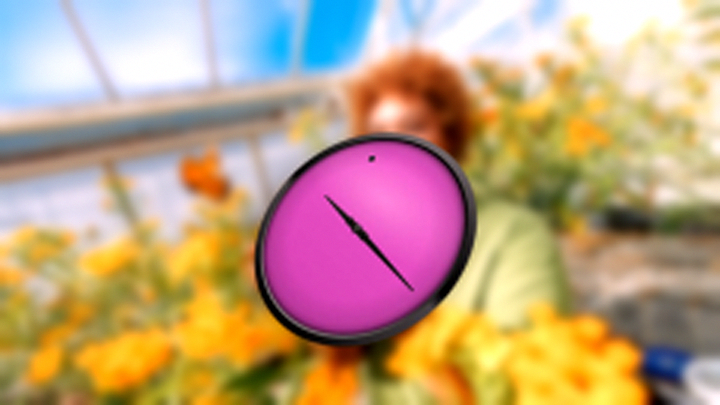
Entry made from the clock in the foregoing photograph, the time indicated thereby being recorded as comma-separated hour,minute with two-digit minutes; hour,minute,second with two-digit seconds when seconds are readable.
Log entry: 10,22
